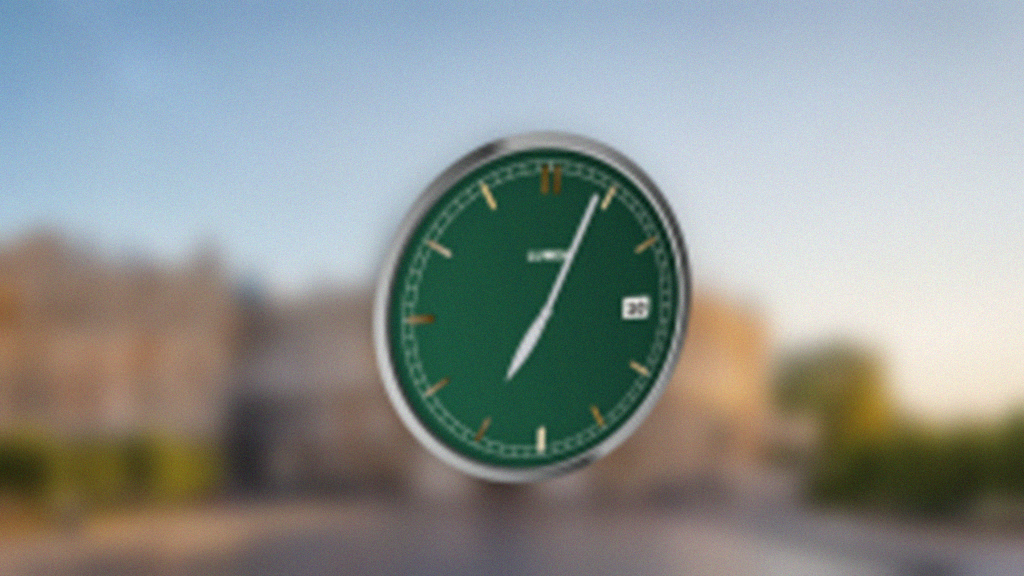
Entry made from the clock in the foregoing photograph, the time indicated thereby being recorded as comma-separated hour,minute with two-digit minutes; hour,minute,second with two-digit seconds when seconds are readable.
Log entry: 7,04
